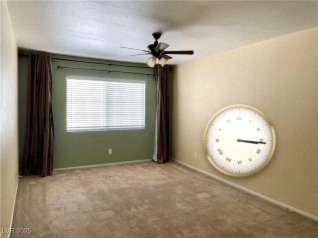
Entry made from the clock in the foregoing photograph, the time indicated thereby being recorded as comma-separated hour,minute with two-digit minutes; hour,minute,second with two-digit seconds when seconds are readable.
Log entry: 3,16
